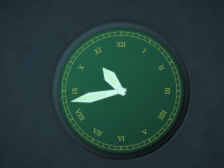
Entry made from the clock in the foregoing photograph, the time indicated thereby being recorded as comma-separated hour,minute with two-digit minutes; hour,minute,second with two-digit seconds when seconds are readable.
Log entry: 10,43
